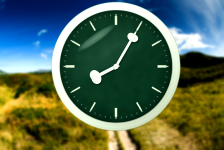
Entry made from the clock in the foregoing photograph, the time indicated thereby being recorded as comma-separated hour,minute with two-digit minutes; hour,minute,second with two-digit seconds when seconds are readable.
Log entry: 8,05
